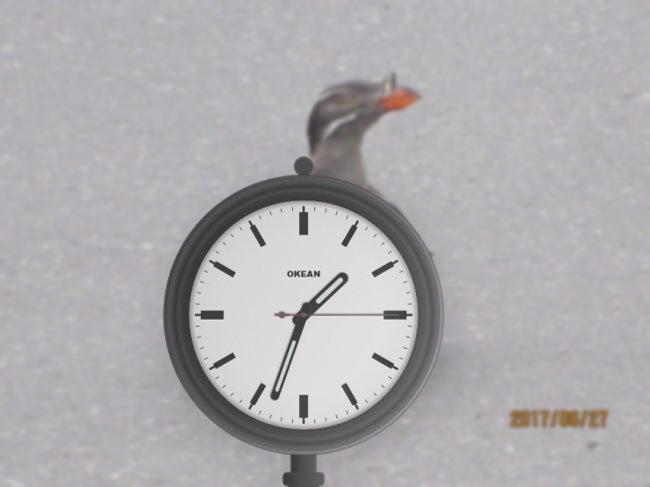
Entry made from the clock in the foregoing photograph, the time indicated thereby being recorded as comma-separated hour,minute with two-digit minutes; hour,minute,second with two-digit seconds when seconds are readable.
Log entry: 1,33,15
